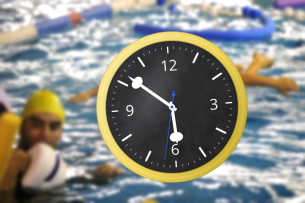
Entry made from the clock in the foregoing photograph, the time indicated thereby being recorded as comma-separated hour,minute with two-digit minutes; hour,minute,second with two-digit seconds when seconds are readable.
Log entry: 5,51,32
